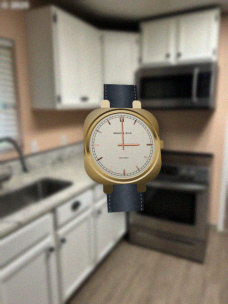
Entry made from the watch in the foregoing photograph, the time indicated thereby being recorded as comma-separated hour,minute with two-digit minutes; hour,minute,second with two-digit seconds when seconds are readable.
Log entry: 3,00
